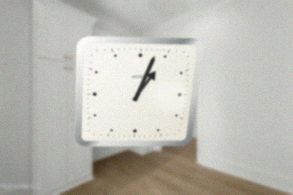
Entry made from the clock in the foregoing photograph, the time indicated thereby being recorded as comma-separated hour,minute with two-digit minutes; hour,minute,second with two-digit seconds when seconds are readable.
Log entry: 1,03
